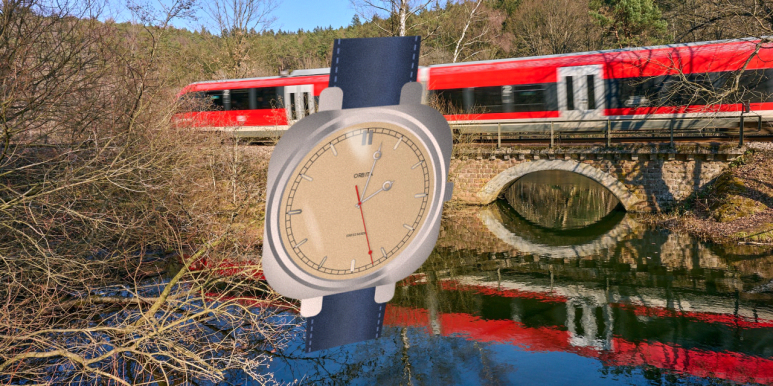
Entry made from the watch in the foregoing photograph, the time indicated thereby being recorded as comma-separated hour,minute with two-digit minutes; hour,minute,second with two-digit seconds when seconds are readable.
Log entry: 2,02,27
